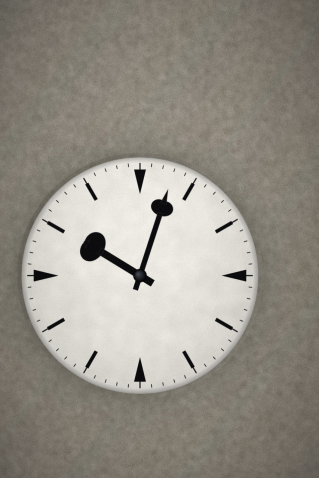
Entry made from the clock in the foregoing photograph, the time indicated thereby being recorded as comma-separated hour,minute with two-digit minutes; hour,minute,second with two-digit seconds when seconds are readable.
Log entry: 10,03
